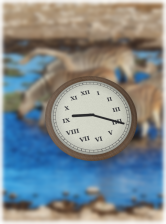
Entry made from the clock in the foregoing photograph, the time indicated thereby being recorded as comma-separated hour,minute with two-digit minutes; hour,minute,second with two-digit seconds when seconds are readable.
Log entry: 9,20
